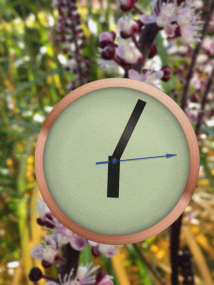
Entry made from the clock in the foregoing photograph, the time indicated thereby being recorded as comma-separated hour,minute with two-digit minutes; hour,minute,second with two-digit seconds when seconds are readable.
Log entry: 6,04,14
